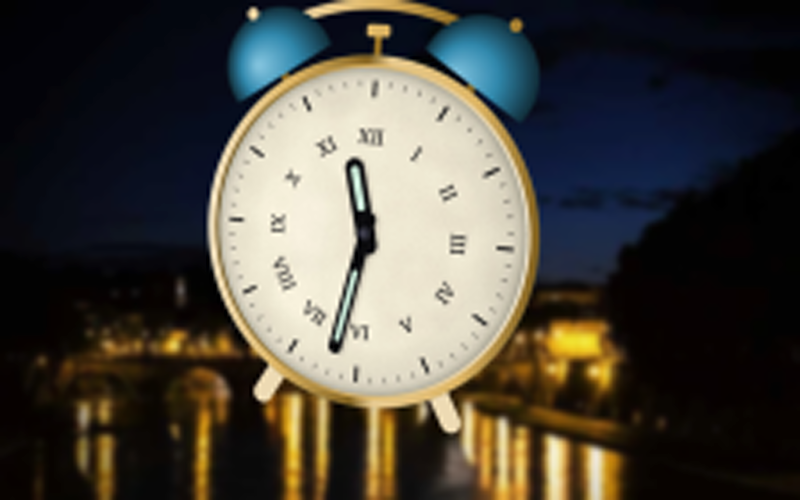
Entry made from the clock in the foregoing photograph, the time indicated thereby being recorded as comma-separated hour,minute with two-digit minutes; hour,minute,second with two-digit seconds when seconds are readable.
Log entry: 11,32
